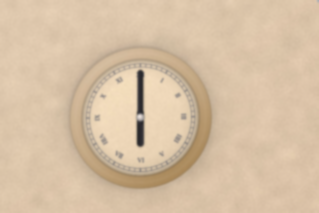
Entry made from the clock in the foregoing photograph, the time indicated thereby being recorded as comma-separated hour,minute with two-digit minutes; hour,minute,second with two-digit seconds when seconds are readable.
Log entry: 6,00
